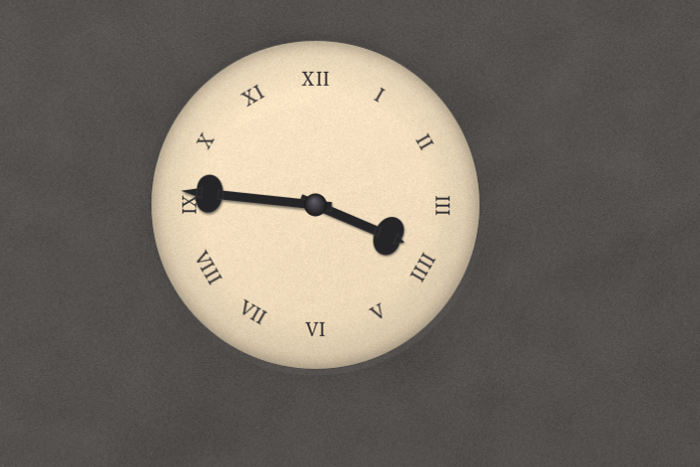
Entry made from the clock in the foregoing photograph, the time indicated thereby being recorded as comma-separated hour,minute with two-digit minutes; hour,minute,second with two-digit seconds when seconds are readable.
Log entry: 3,46
